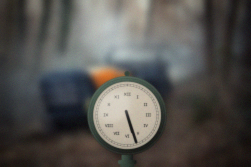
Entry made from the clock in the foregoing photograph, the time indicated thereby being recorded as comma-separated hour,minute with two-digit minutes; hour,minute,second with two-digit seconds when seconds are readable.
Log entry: 5,27
